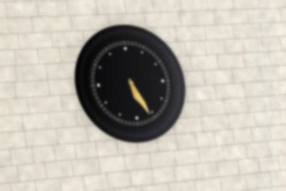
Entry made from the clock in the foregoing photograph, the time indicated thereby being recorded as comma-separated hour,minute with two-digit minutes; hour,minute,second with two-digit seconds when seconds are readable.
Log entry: 5,26
